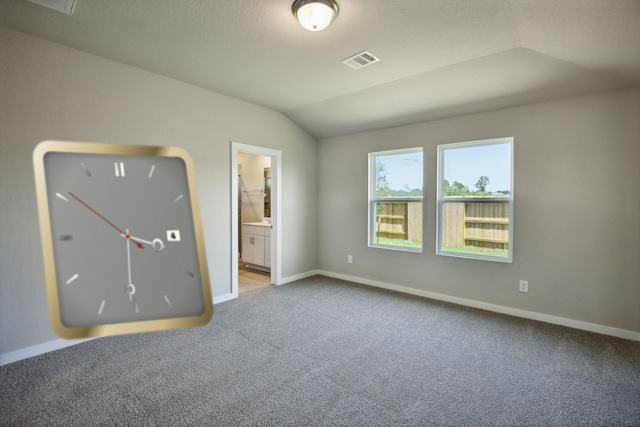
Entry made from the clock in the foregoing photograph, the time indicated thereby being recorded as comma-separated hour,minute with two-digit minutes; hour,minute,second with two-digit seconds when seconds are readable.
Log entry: 3,30,51
